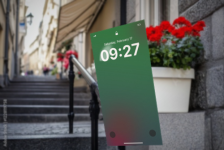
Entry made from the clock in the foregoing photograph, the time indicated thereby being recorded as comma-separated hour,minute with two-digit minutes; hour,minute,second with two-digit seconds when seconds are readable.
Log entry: 9,27
